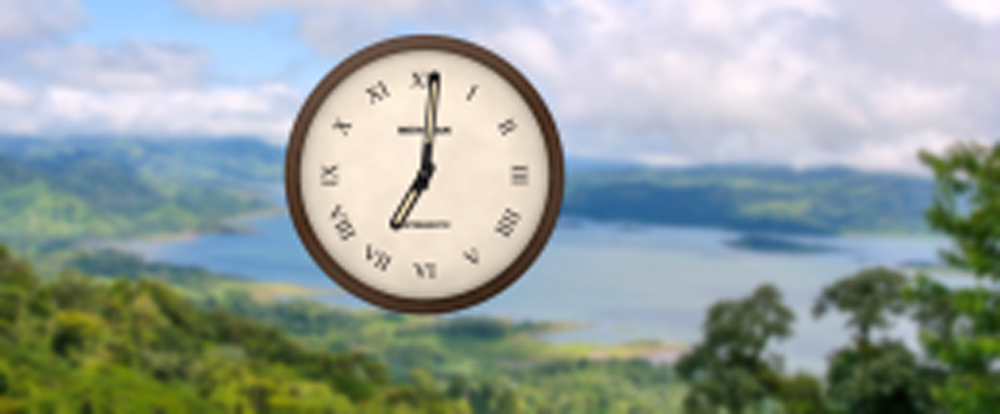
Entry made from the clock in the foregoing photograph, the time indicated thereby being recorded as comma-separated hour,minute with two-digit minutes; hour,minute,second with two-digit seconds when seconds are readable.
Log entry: 7,01
